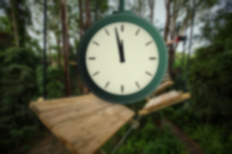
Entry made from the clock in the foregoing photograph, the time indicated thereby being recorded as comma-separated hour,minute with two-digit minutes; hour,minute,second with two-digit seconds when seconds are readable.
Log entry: 11,58
